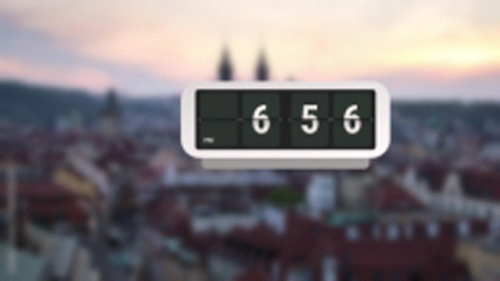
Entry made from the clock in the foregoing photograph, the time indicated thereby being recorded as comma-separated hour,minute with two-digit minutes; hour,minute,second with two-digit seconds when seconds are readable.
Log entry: 6,56
